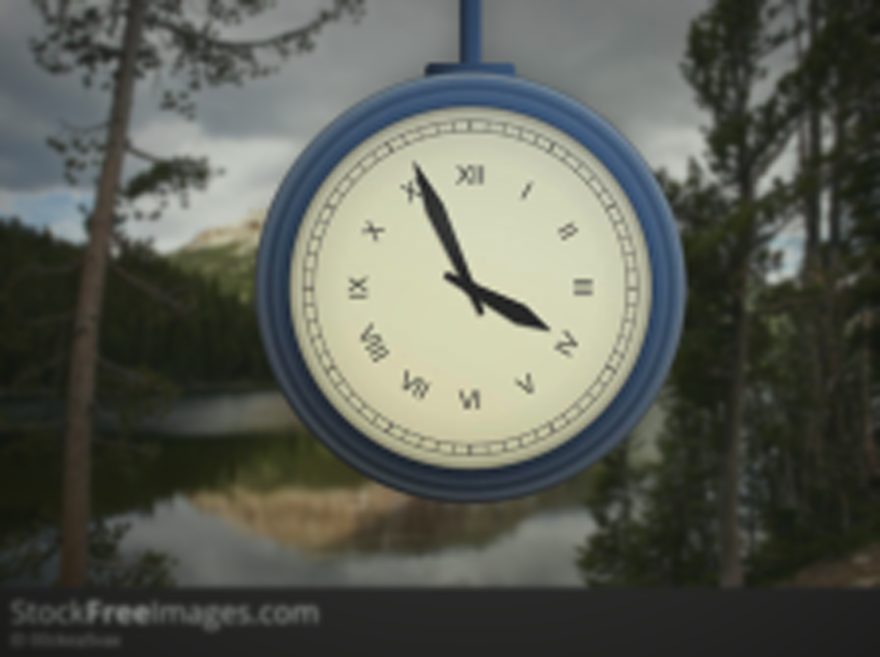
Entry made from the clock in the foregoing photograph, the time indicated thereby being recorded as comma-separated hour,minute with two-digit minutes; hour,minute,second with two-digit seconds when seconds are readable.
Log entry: 3,56
